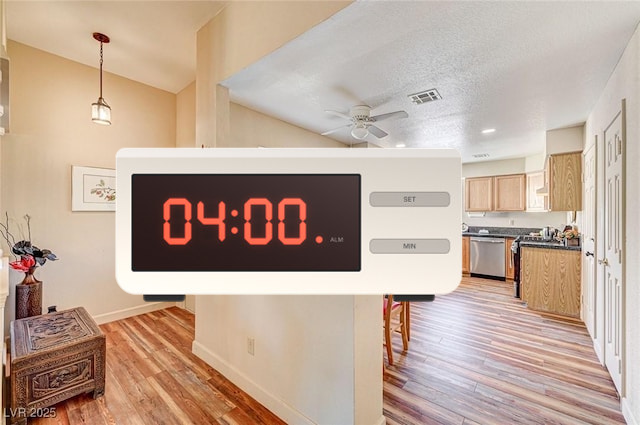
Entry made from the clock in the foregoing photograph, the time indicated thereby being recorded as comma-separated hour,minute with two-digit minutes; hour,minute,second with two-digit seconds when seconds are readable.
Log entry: 4,00
